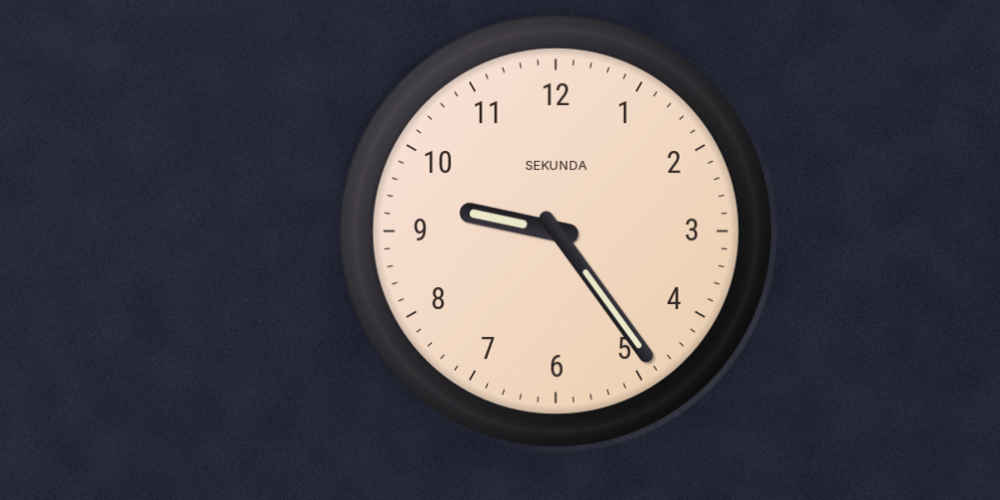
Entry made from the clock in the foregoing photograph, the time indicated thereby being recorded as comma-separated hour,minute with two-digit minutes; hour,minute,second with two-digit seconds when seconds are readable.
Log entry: 9,24
